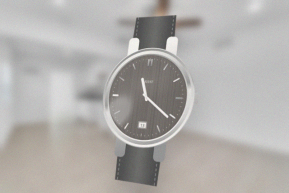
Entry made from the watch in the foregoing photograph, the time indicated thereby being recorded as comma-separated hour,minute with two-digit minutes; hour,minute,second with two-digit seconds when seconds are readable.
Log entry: 11,21
